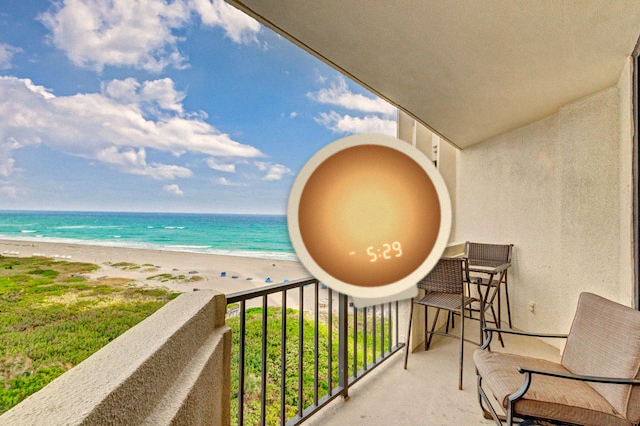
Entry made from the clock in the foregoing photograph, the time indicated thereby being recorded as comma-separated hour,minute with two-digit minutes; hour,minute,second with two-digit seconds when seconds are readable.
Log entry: 5,29
